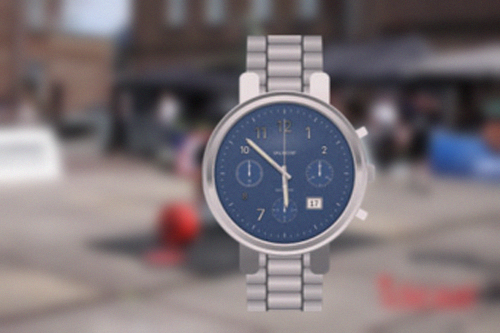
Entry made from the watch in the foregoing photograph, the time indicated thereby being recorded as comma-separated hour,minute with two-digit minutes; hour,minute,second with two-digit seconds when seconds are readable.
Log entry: 5,52
